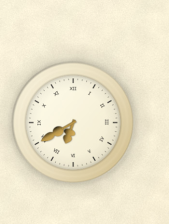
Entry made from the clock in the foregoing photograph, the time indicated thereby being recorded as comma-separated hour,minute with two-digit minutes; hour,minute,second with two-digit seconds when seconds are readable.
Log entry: 6,40
